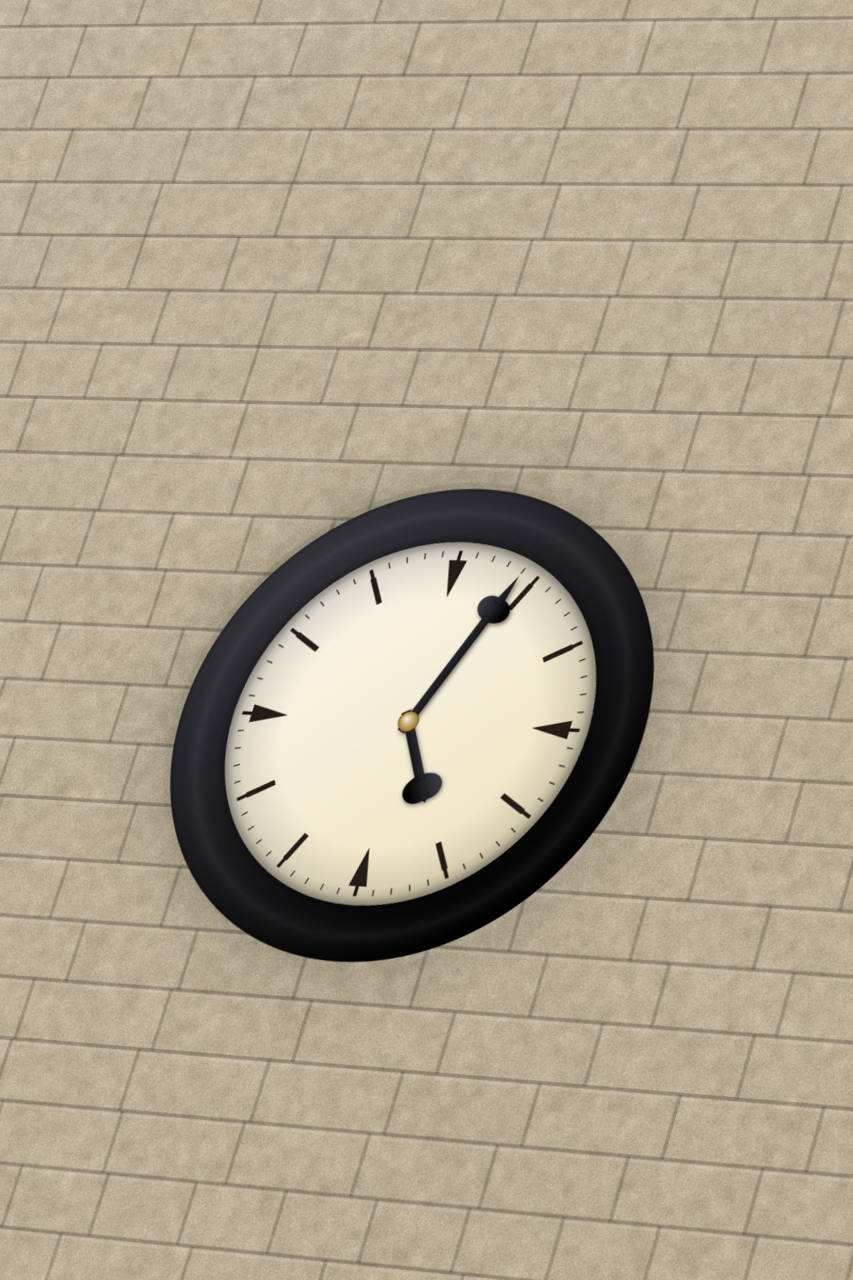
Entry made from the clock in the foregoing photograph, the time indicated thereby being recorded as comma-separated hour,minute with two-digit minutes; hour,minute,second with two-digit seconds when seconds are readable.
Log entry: 5,04
